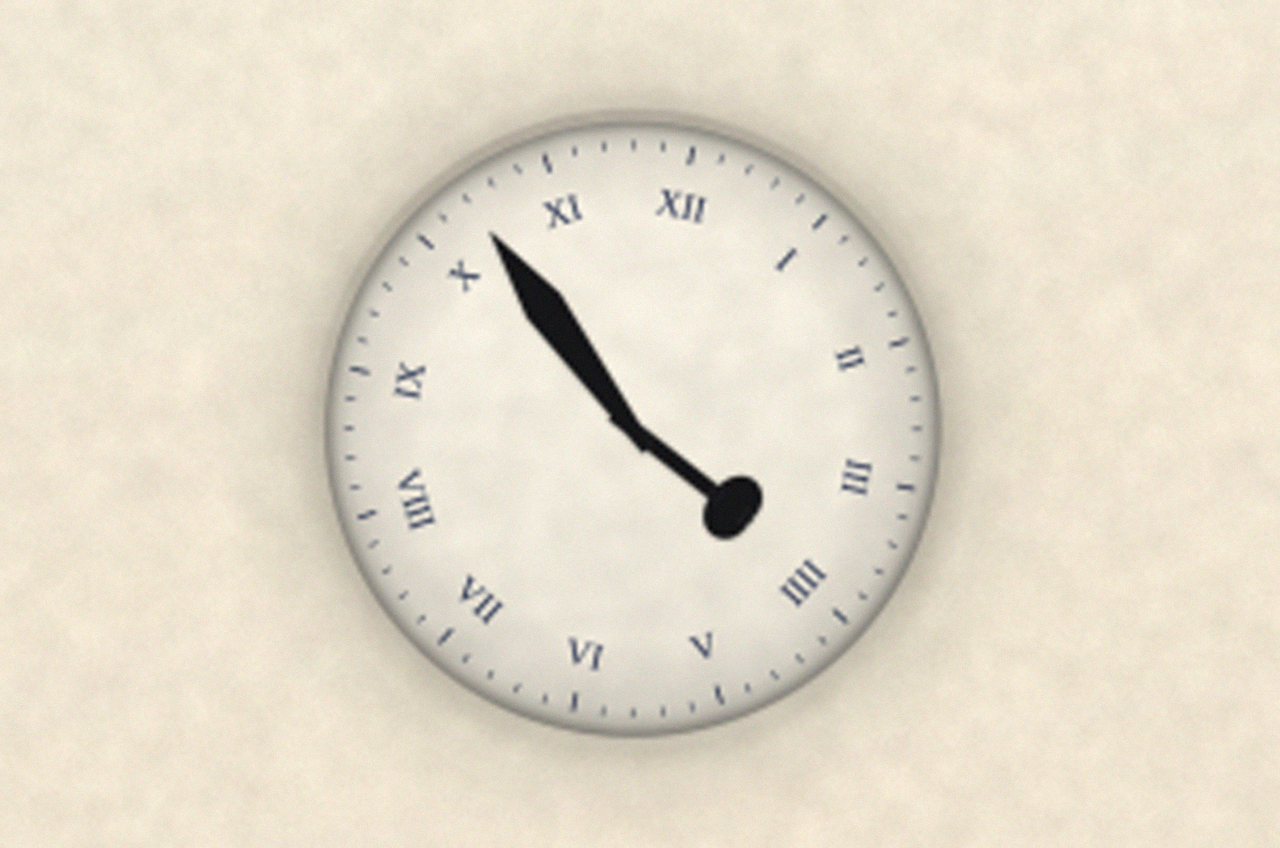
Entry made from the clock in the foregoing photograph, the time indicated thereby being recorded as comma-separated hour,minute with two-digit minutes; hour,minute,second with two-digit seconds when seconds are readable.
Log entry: 3,52
